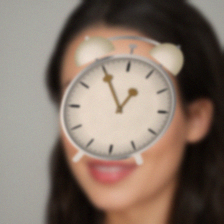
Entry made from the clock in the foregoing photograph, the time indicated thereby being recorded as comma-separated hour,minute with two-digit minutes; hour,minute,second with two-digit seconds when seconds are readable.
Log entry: 12,55
